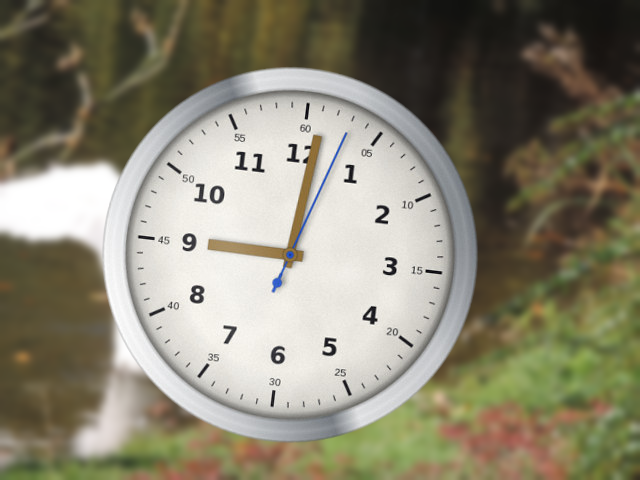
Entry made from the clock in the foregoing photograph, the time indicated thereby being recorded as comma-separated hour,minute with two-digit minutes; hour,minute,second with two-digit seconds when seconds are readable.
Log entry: 9,01,03
